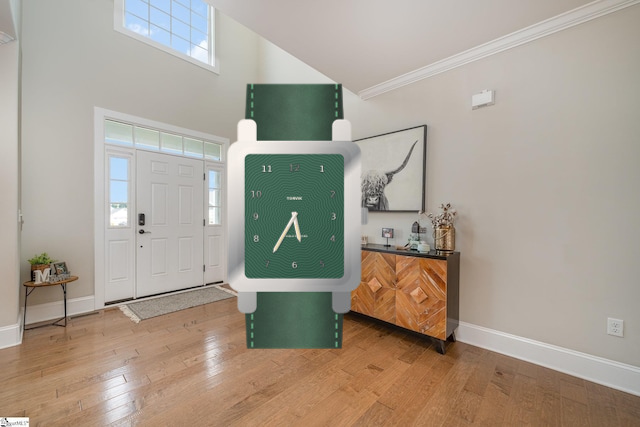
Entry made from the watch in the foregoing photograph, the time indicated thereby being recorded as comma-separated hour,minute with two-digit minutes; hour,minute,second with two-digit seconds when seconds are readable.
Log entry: 5,35
